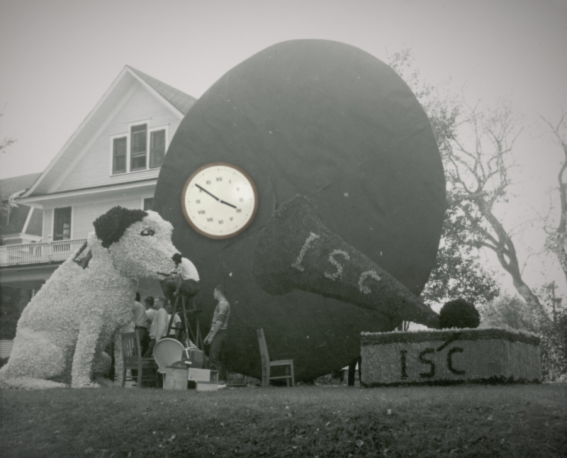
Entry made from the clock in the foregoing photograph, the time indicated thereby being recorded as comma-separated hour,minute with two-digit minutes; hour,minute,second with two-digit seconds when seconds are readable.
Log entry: 3,51
